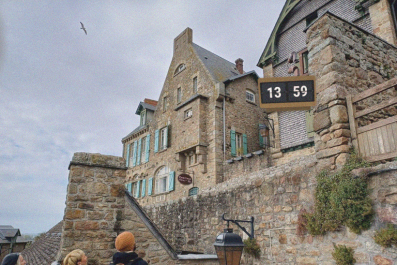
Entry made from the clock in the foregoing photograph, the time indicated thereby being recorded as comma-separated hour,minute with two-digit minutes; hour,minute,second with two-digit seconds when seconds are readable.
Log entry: 13,59
